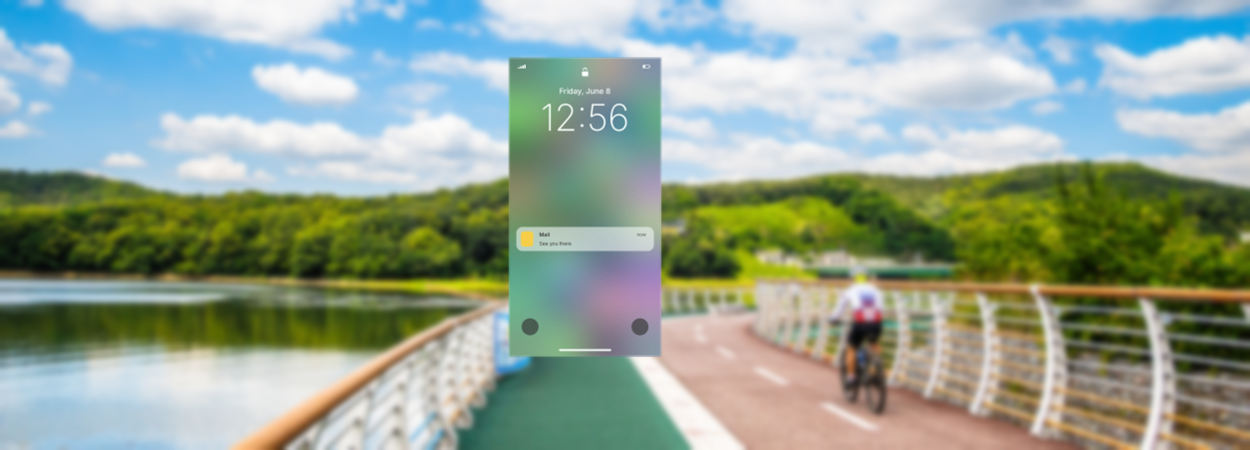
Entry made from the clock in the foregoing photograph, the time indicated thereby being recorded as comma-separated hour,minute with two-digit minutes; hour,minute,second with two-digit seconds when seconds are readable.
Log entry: 12,56
